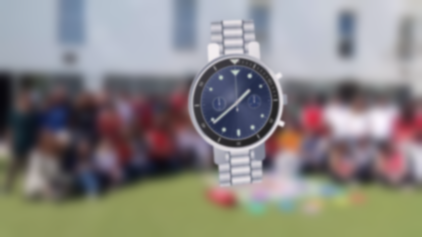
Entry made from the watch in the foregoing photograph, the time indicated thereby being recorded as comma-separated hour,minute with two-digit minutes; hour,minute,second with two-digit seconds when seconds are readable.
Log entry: 1,39
